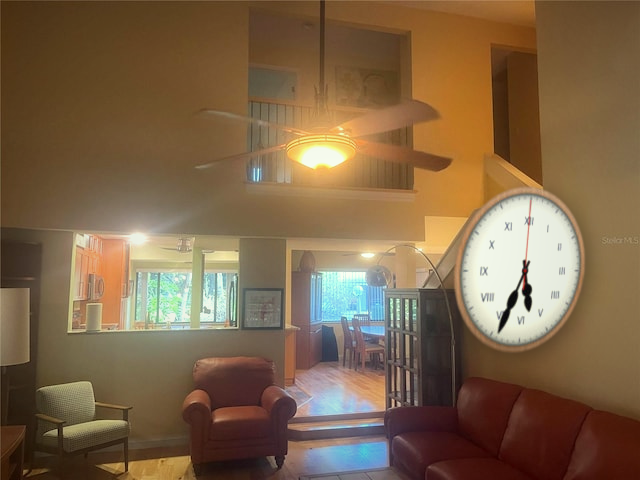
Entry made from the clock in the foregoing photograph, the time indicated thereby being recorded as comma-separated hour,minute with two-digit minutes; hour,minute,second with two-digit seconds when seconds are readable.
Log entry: 5,34,00
